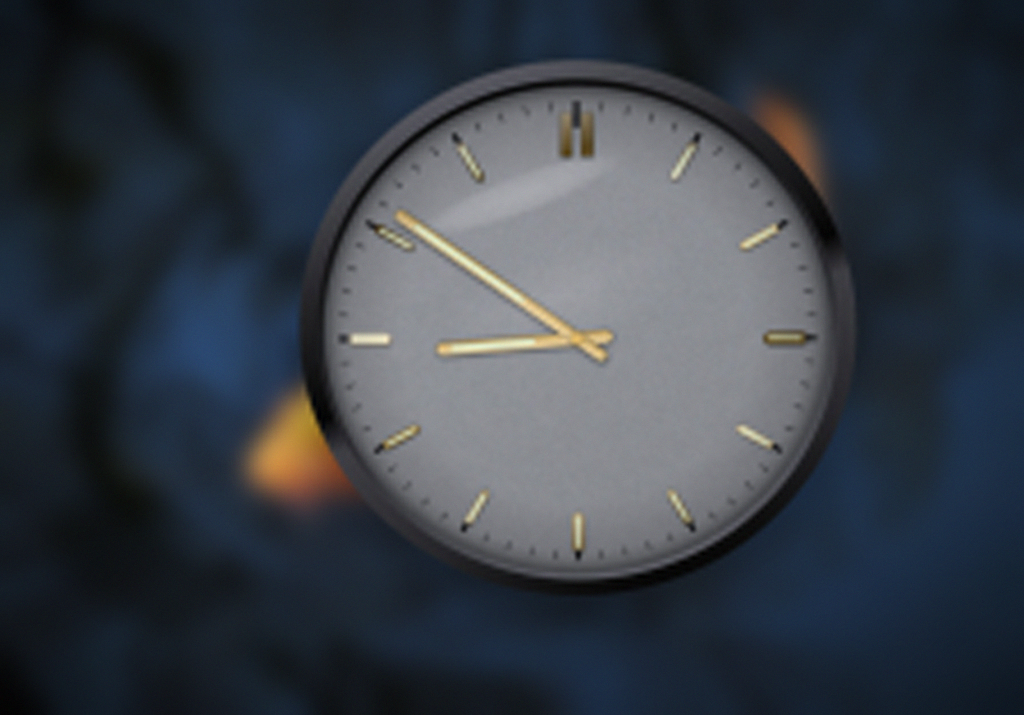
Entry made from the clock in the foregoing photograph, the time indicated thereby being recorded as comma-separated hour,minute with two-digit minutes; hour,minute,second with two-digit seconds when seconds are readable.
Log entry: 8,51
